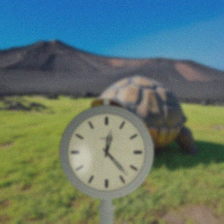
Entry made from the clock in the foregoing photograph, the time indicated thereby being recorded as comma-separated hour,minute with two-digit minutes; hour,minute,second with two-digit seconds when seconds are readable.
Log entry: 12,23
